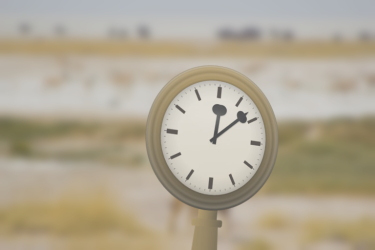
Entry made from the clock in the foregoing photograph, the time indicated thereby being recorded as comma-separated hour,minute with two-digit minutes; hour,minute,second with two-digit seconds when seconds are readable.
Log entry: 12,08
